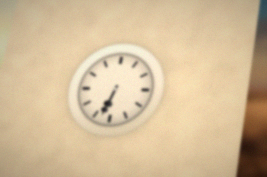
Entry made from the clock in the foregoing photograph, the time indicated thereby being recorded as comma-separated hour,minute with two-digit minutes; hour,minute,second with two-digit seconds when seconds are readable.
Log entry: 6,33
